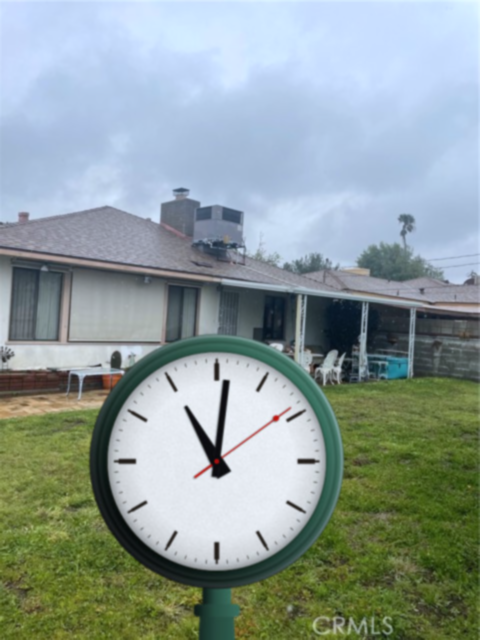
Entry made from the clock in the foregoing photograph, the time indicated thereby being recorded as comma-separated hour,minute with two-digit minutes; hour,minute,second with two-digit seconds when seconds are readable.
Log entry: 11,01,09
